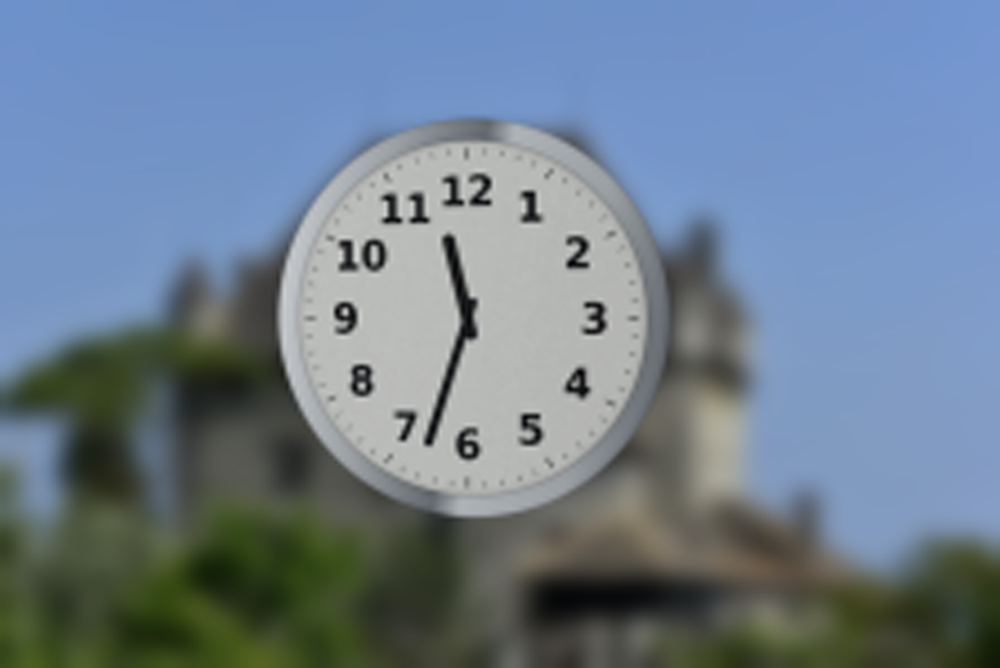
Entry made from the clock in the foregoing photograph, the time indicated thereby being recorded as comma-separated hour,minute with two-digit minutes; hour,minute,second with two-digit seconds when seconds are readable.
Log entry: 11,33
